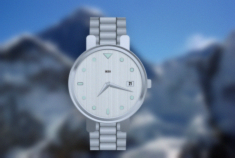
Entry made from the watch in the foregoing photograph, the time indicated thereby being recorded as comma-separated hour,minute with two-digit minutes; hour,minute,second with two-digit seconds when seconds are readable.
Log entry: 7,18
